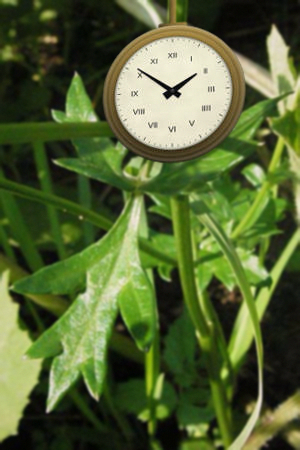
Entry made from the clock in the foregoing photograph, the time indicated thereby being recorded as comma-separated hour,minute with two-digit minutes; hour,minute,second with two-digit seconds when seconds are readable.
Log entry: 1,51
